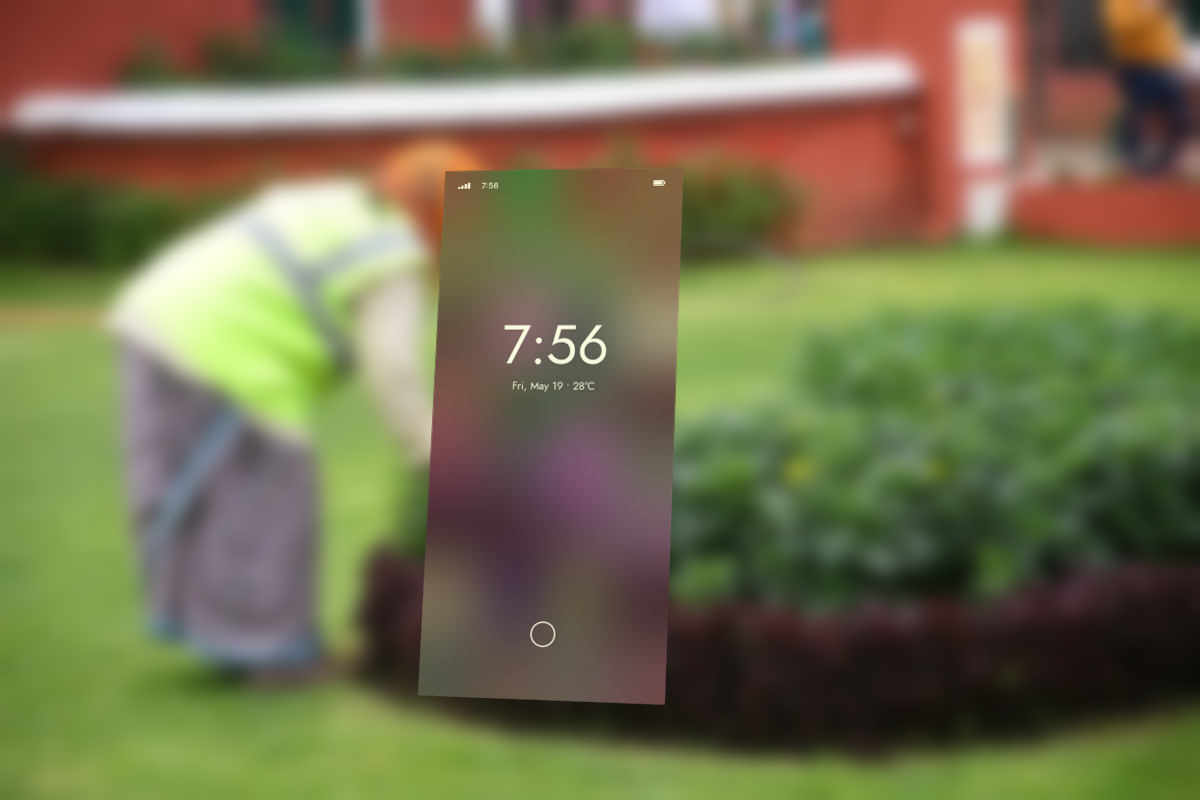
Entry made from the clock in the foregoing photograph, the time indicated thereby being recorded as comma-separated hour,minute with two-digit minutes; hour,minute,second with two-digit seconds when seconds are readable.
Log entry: 7,56
